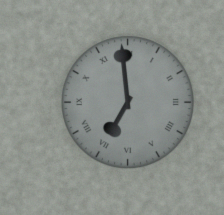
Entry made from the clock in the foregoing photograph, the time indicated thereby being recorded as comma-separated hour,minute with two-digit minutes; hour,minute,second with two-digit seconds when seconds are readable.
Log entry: 6,59
